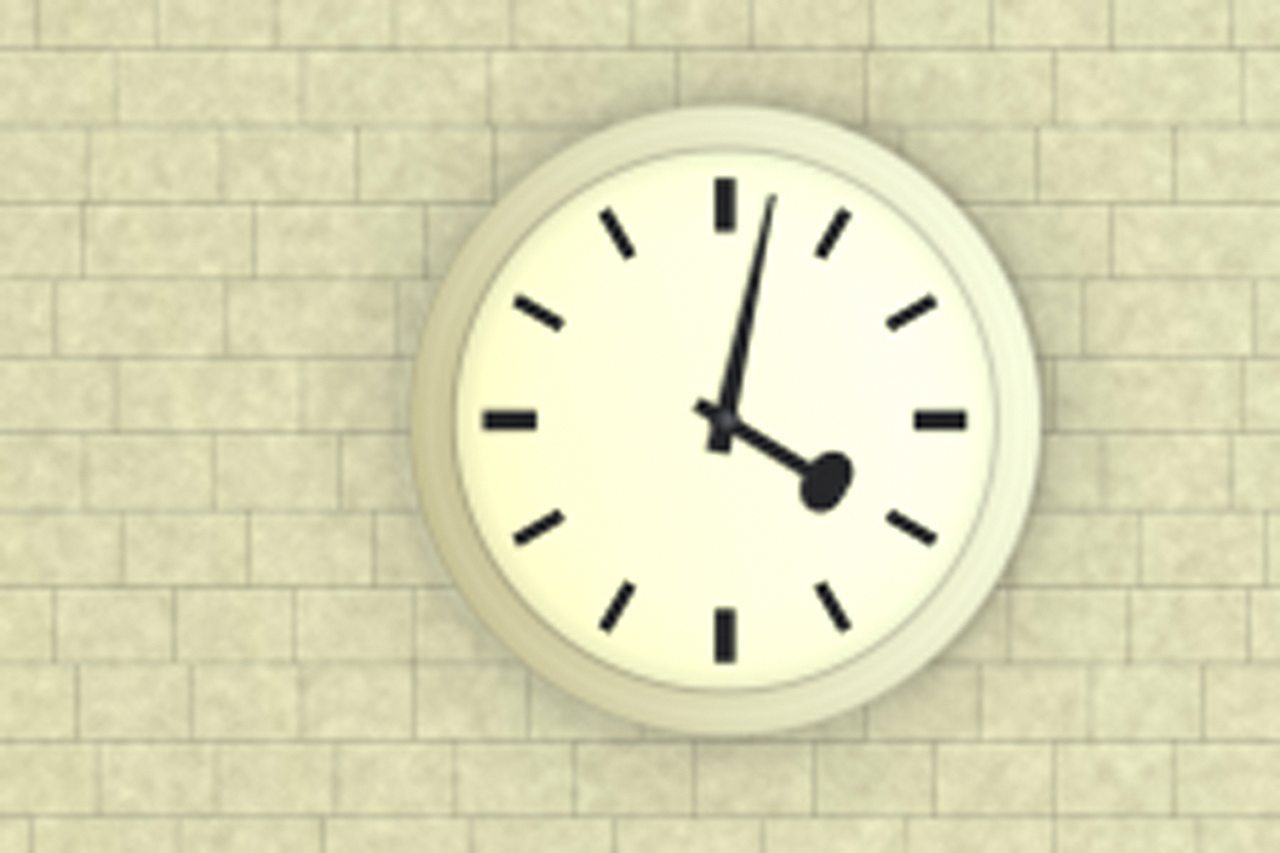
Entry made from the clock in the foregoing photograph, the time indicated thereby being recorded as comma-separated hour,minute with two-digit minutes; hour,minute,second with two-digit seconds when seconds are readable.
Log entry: 4,02
